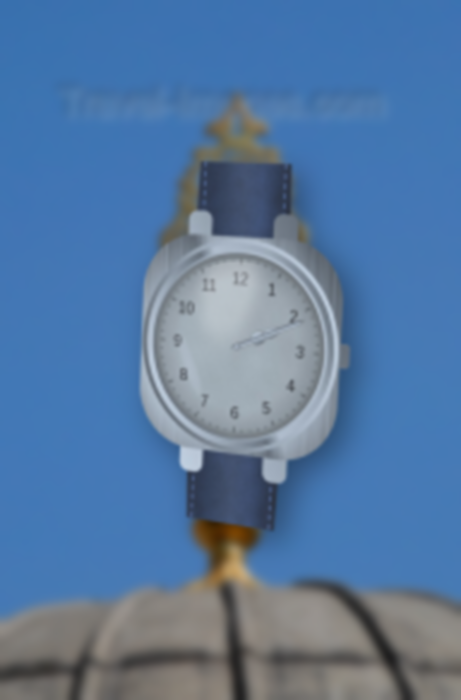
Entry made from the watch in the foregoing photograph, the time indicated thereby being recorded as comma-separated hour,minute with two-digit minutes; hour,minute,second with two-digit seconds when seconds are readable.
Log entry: 2,11
